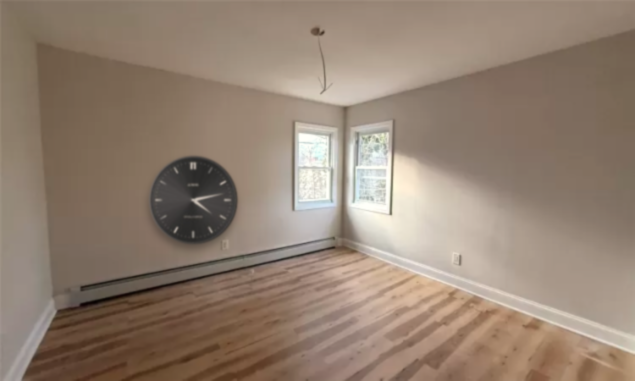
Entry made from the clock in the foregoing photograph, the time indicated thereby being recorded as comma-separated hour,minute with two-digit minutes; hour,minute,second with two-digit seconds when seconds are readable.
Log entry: 4,13
